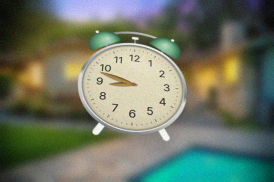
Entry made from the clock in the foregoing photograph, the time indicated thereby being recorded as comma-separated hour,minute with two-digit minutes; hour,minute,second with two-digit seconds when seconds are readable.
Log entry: 8,48
